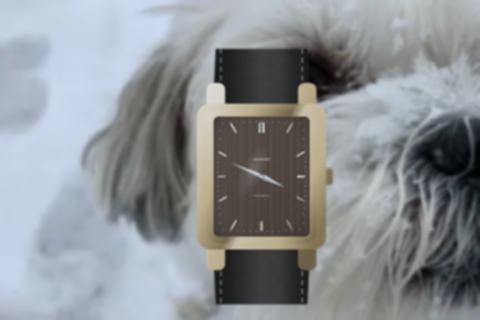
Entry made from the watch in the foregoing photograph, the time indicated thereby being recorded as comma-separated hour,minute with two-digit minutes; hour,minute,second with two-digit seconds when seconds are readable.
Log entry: 3,49
